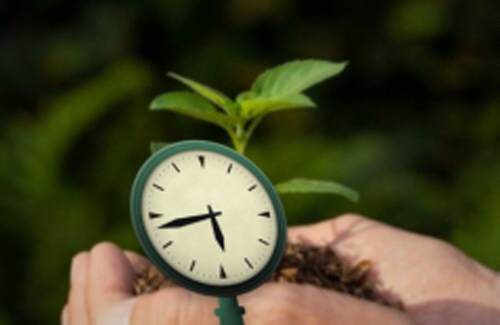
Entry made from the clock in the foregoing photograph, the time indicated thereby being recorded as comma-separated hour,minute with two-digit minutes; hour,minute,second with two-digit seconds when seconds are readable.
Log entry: 5,43
